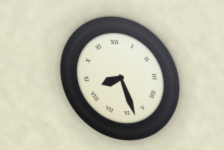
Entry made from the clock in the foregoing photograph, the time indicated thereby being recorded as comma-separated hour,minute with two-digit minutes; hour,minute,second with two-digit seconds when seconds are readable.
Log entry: 8,28
